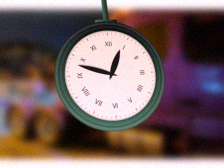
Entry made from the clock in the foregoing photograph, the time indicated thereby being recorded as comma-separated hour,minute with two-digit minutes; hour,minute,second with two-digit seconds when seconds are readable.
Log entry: 12,48
